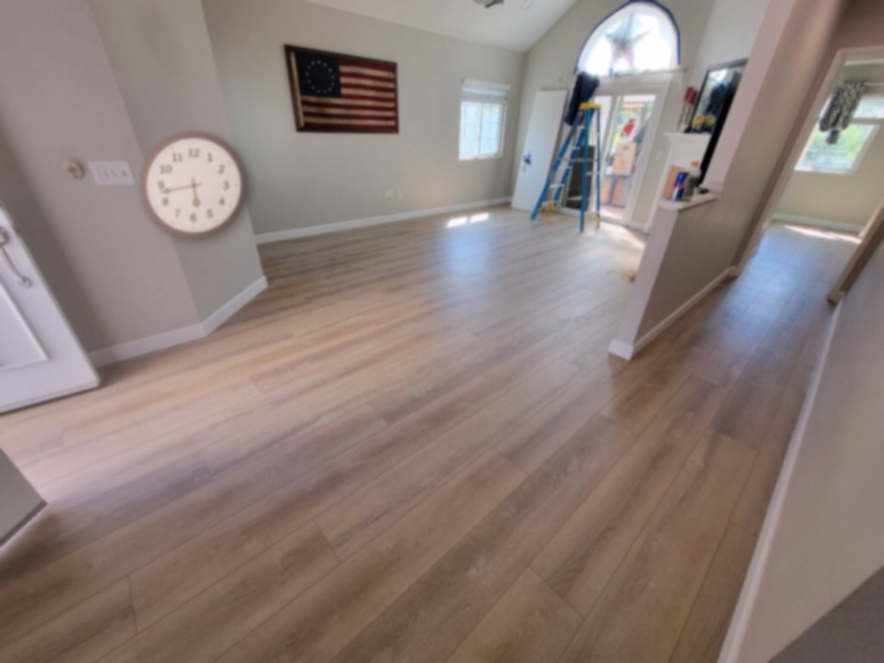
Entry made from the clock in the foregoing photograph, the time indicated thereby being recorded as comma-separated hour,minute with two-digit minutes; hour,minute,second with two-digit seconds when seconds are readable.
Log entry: 5,43
